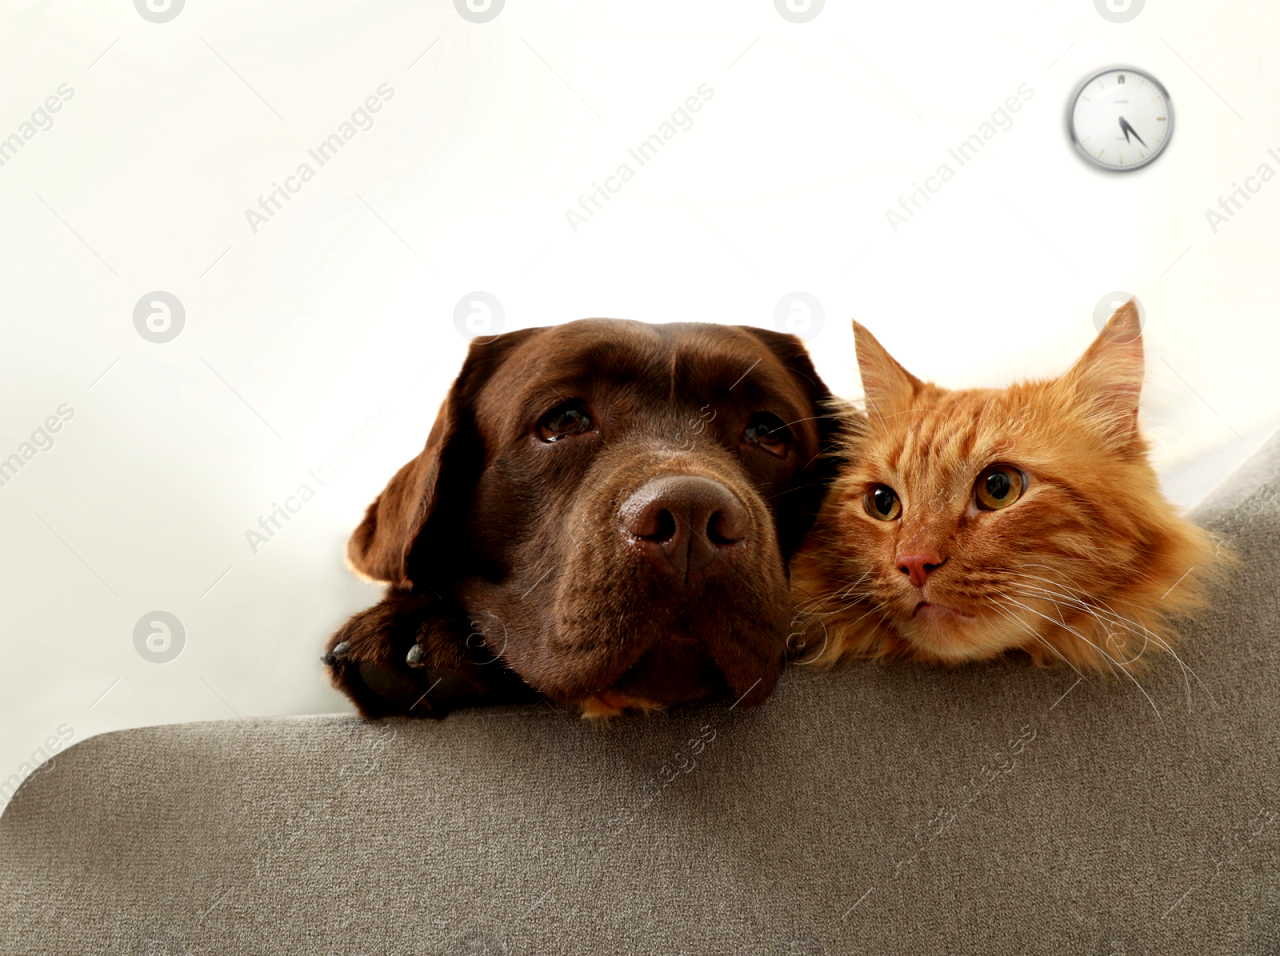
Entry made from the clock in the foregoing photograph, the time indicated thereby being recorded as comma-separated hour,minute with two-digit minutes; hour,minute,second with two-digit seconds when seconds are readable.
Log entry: 5,23
